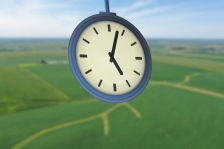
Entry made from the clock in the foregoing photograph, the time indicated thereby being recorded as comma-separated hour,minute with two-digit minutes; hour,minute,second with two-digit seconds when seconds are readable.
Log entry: 5,03
